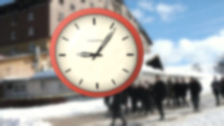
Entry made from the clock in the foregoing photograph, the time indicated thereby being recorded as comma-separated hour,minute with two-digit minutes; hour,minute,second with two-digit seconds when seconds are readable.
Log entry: 9,06
